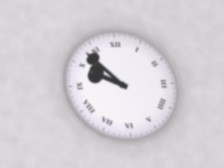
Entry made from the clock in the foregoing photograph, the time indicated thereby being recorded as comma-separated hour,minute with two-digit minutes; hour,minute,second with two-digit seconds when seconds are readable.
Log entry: 9,53
